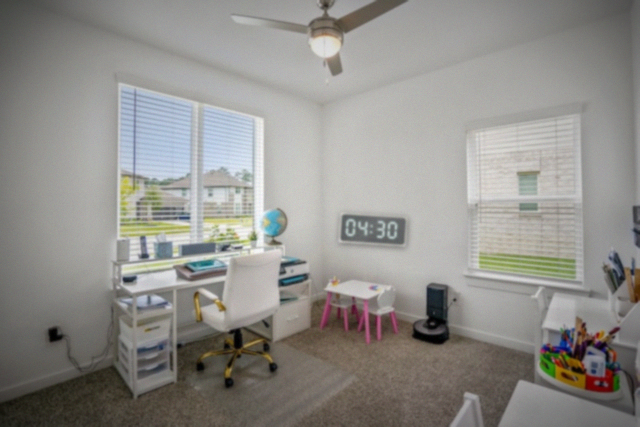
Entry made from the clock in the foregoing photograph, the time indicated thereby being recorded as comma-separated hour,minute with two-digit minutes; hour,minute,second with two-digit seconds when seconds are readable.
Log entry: 4,30
